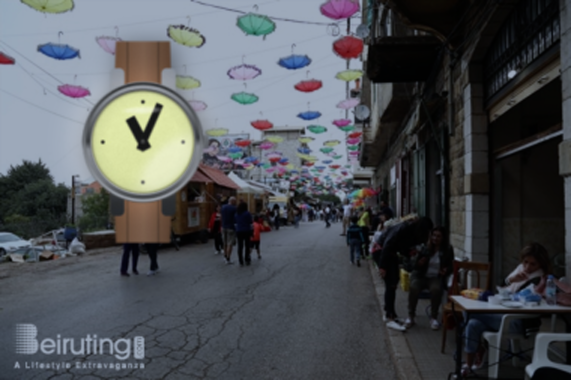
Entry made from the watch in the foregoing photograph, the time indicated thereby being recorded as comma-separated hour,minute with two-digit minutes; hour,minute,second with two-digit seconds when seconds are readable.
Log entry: 11,04
